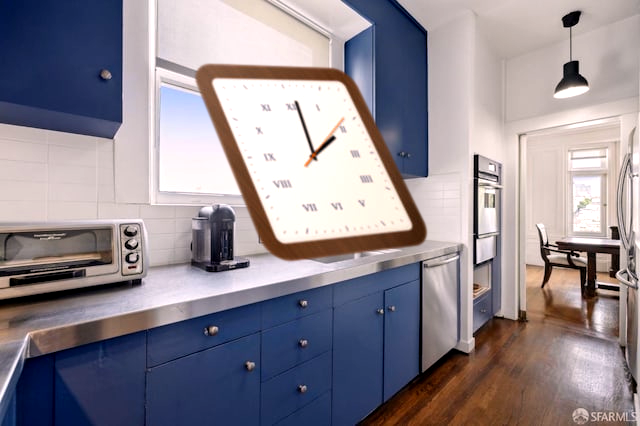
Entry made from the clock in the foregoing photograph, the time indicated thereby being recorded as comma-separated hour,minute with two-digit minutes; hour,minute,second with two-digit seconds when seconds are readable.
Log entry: 2,01,09
